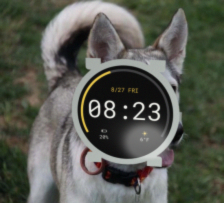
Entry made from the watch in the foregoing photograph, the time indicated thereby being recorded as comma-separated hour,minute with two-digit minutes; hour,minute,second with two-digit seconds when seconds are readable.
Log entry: 8,23
